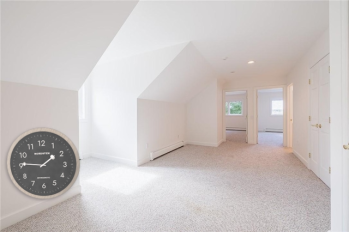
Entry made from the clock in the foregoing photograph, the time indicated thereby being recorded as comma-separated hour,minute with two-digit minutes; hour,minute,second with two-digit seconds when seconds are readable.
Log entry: 1,46
